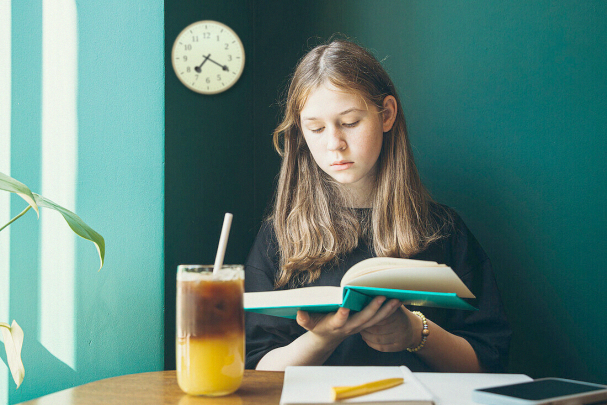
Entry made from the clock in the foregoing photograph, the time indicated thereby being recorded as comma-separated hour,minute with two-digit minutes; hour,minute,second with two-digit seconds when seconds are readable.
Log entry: 7,20
